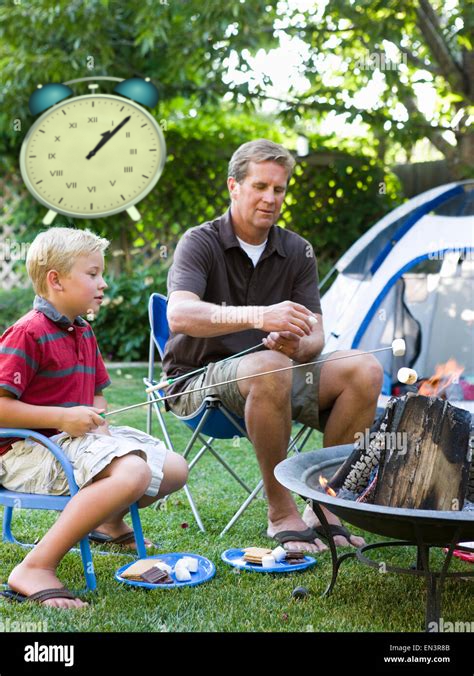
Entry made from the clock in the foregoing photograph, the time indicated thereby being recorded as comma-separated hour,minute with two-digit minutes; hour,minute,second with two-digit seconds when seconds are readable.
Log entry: 1,07
